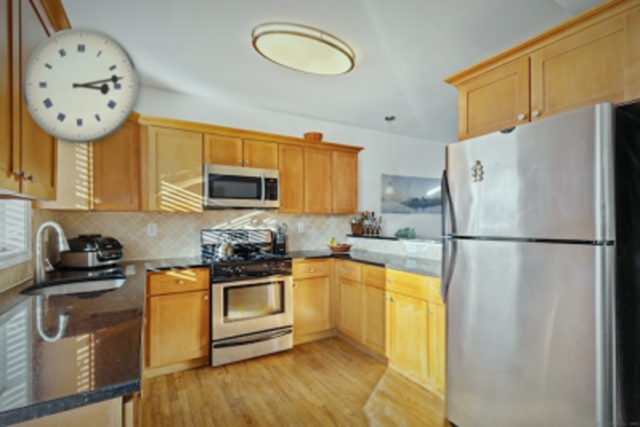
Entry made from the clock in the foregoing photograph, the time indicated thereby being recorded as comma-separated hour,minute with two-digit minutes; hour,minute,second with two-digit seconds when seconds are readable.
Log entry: 3,13
